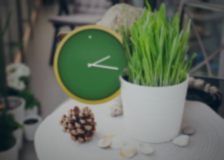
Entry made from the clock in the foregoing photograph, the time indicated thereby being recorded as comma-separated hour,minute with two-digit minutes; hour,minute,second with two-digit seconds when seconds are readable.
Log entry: 2,17
